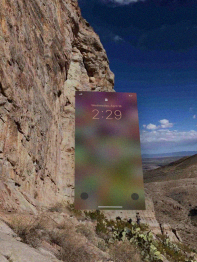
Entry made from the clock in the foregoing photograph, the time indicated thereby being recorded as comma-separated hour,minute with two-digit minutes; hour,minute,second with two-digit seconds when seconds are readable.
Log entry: 2,29
